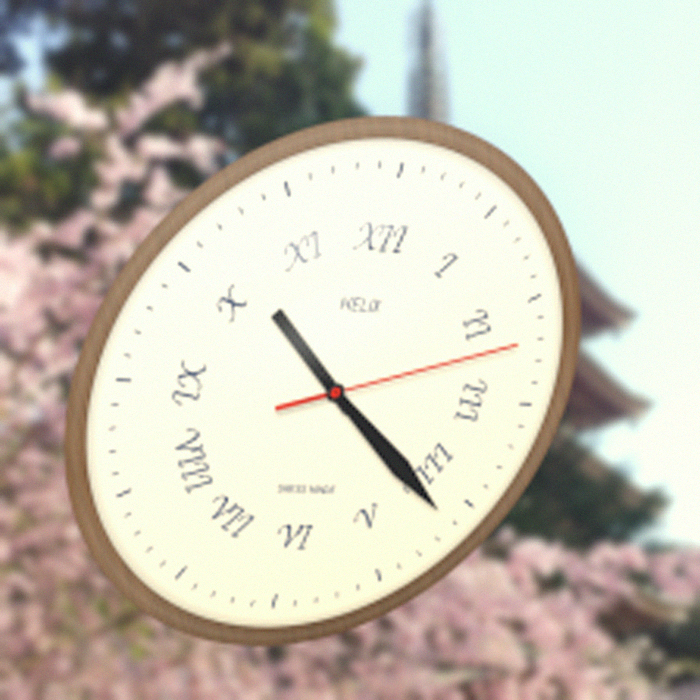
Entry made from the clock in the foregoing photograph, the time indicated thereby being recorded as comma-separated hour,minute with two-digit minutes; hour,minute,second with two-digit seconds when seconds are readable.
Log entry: 10,21,12
